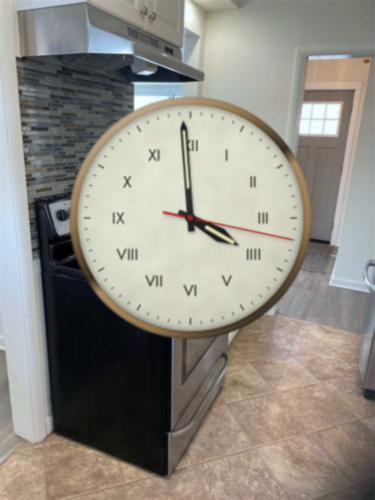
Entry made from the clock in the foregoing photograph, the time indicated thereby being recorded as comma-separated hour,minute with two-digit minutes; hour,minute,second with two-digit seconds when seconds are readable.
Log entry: 3,59,17
